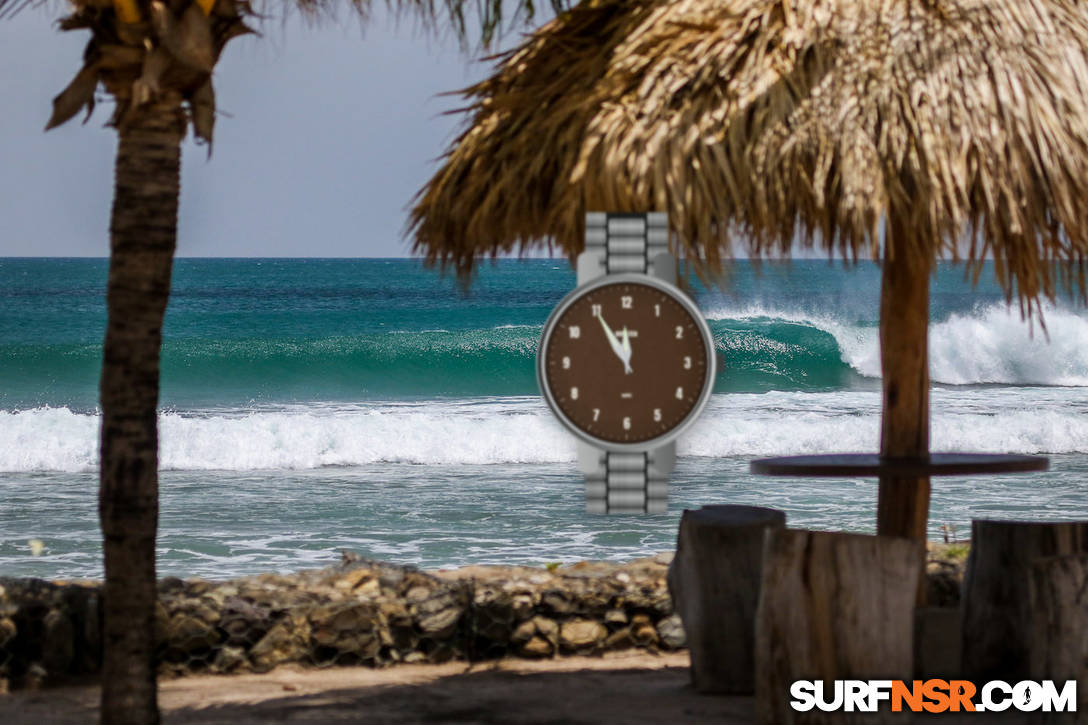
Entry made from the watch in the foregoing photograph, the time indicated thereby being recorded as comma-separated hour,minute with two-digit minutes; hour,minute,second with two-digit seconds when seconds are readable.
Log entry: 11,55
